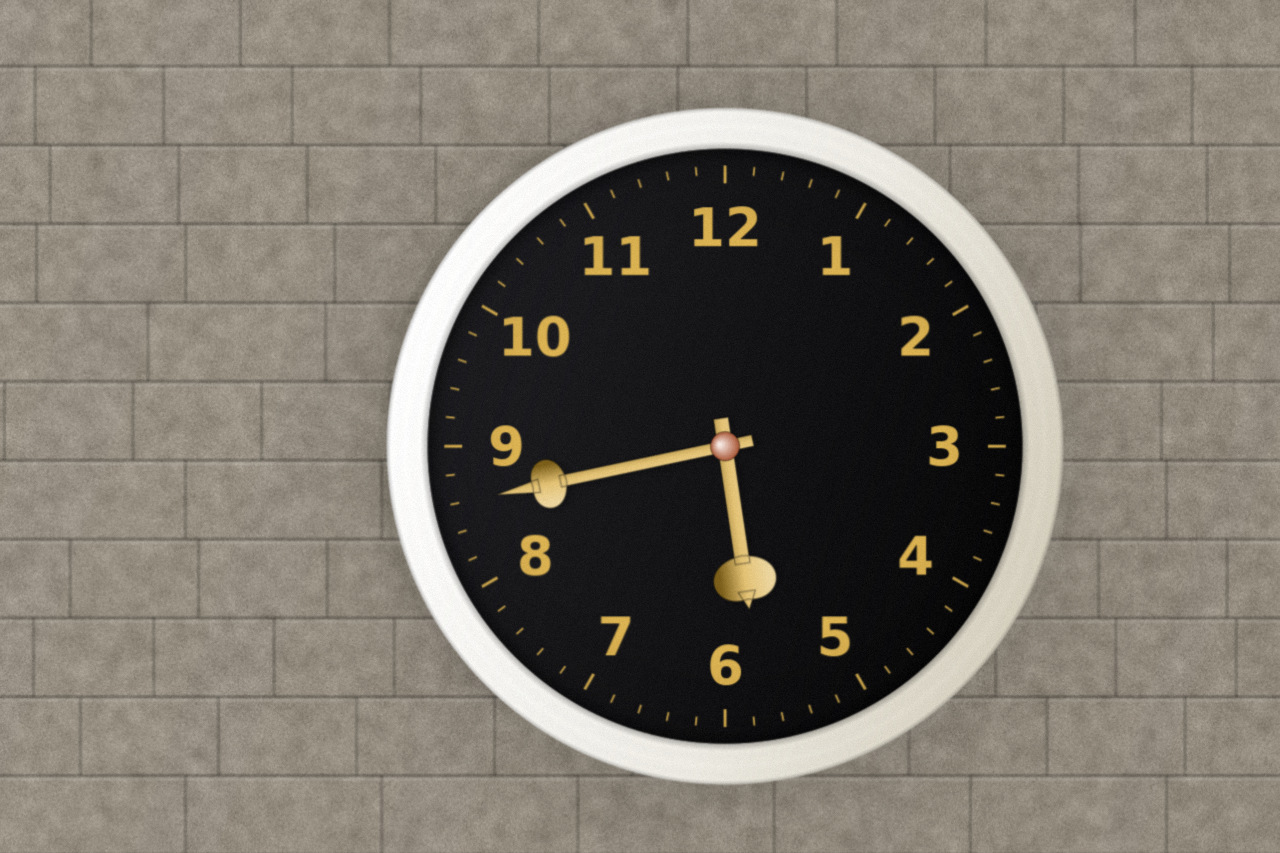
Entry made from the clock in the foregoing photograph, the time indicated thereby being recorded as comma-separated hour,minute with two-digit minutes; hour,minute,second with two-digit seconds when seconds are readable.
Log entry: 5,43
